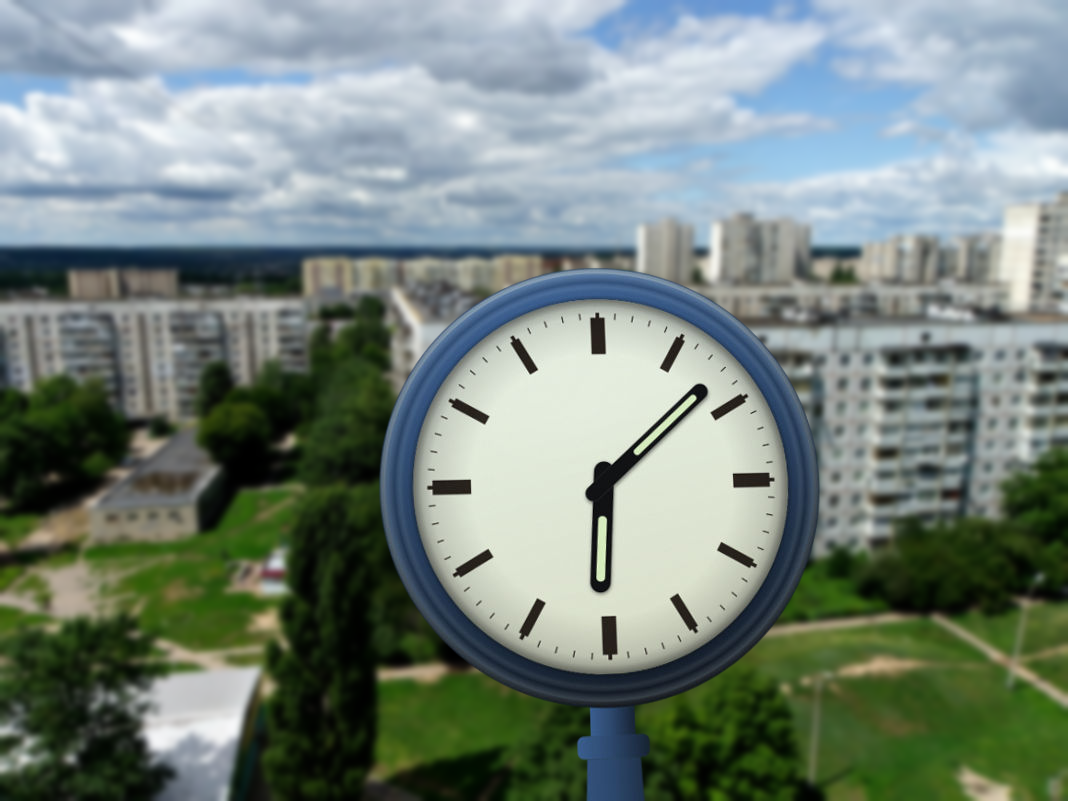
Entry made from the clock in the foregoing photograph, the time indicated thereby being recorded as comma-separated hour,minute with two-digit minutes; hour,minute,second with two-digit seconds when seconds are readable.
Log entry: 6,08
